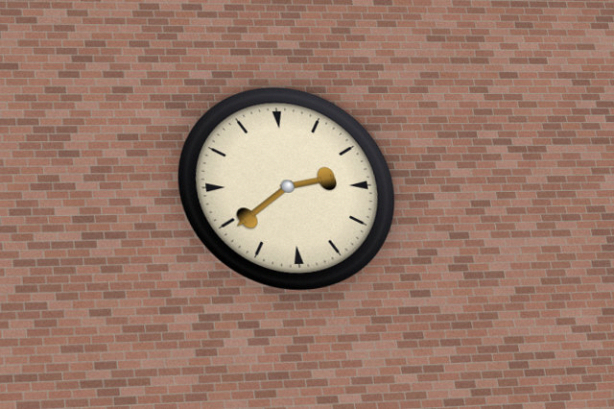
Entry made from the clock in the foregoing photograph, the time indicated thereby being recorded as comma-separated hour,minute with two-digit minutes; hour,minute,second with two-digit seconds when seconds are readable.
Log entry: 2,39
